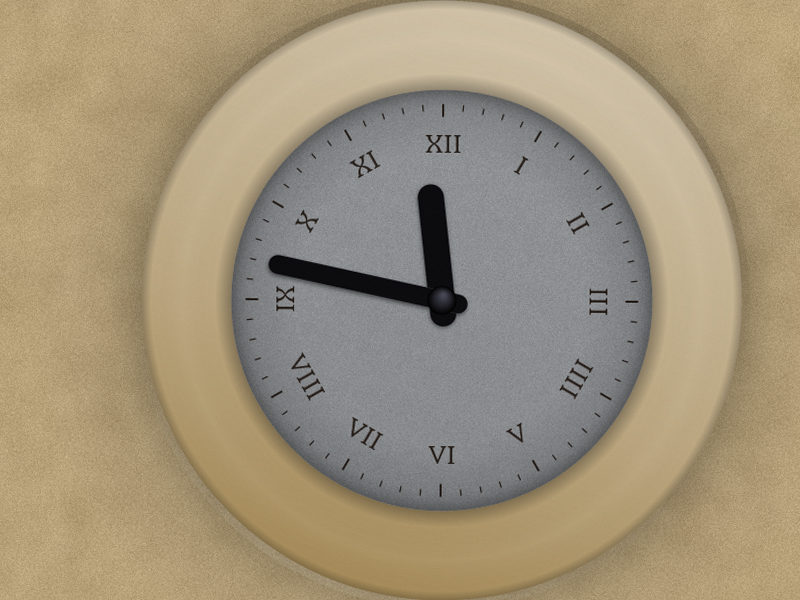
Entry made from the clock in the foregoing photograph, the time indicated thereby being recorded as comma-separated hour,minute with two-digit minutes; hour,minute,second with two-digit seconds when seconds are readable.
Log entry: 11,47
